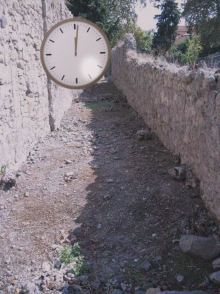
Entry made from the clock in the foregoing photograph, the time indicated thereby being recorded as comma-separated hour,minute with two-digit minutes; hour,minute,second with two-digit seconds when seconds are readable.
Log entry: 12,01
